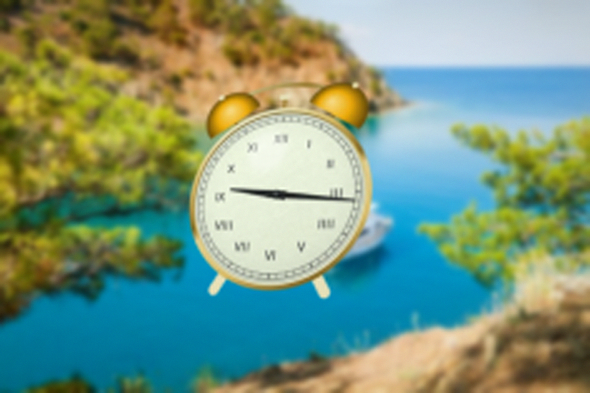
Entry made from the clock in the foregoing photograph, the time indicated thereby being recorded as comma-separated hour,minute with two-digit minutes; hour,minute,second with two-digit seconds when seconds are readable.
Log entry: 9,16
